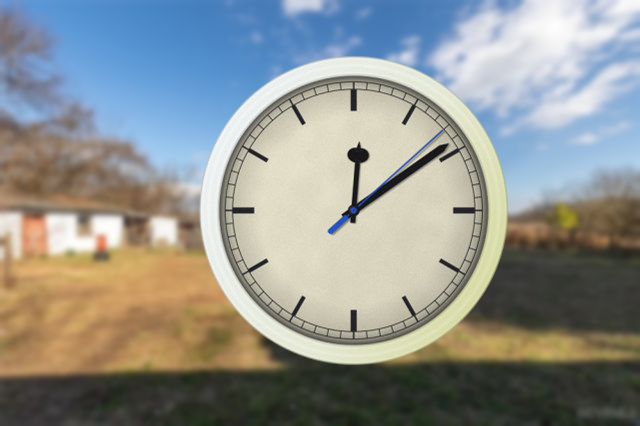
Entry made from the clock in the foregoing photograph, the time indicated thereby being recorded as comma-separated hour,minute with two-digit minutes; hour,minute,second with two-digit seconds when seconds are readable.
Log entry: 12,09,08
